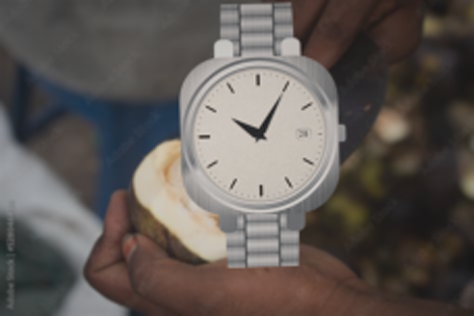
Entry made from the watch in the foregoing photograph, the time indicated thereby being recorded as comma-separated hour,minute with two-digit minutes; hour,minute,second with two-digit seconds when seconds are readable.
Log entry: 10,05
